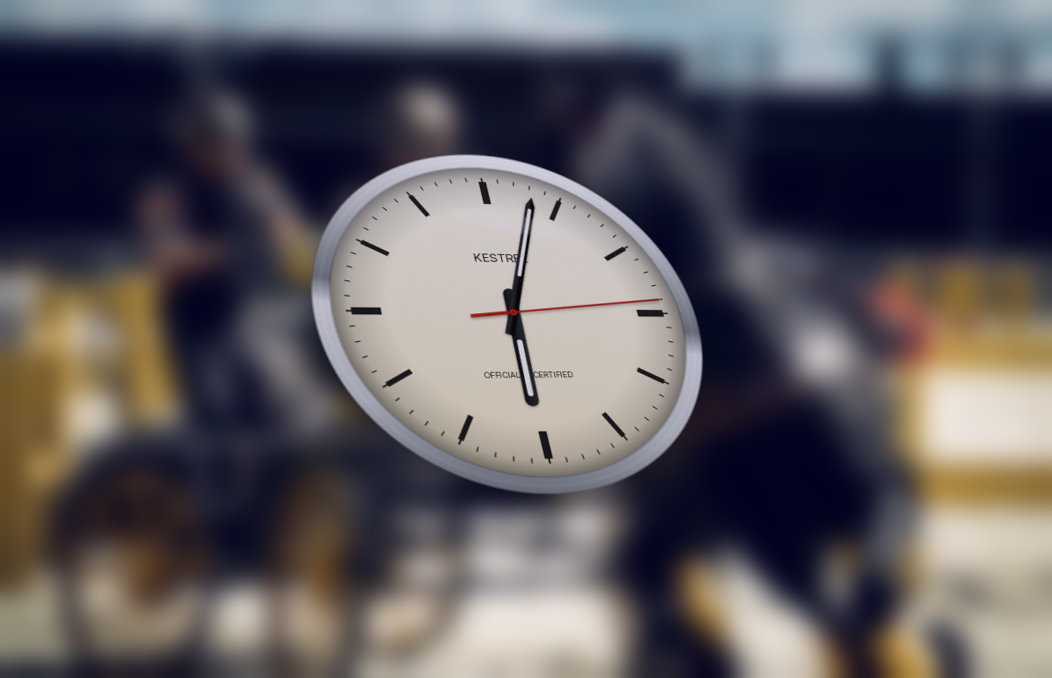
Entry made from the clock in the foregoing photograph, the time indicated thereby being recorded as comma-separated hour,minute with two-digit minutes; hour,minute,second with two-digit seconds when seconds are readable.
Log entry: 6,03,14
